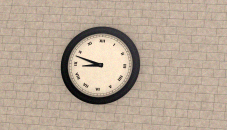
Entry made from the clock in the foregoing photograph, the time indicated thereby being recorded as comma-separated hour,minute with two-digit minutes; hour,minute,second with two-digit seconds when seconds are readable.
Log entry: 8,48
